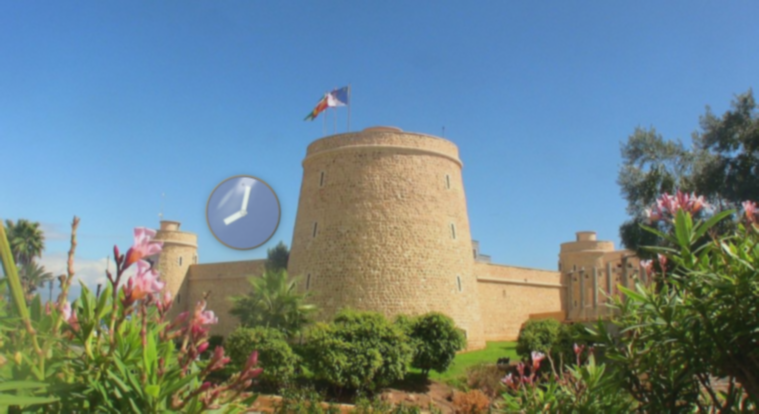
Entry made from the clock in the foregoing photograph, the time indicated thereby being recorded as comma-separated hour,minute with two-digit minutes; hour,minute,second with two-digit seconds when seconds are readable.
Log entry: 8,02
